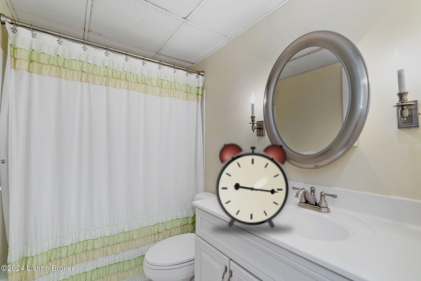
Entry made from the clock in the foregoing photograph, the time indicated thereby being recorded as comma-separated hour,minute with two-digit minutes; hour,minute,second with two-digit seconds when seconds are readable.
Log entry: 9,16
